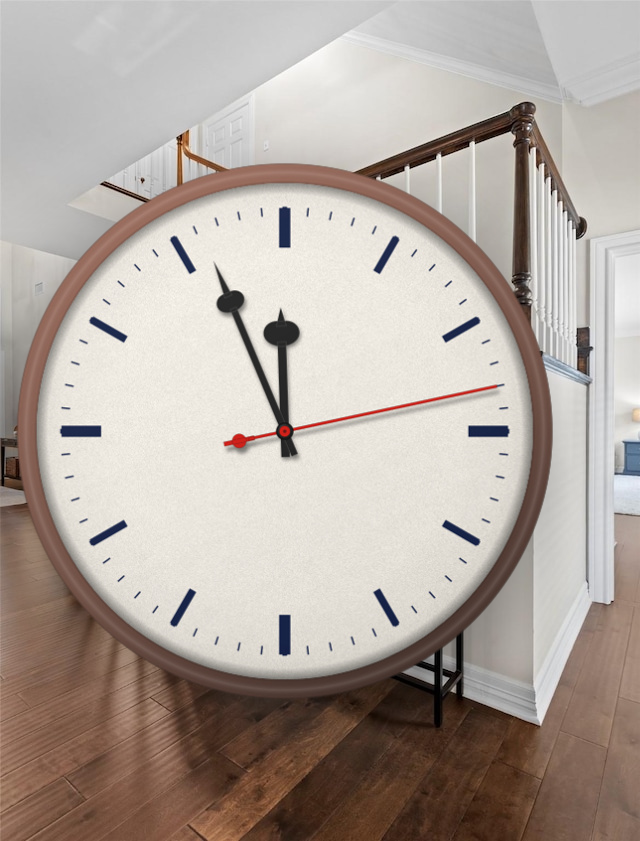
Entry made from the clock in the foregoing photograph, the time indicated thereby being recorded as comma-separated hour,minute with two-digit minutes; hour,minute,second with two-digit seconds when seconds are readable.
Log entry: 11,56,13
